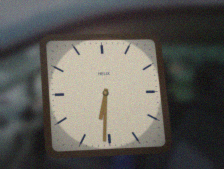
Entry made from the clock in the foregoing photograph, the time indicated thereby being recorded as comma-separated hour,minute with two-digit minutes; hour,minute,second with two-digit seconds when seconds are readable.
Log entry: 6,31
